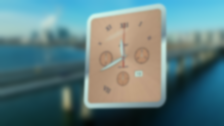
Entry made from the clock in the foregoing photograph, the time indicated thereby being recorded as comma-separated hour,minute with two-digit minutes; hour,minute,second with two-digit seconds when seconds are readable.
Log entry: 11,41
